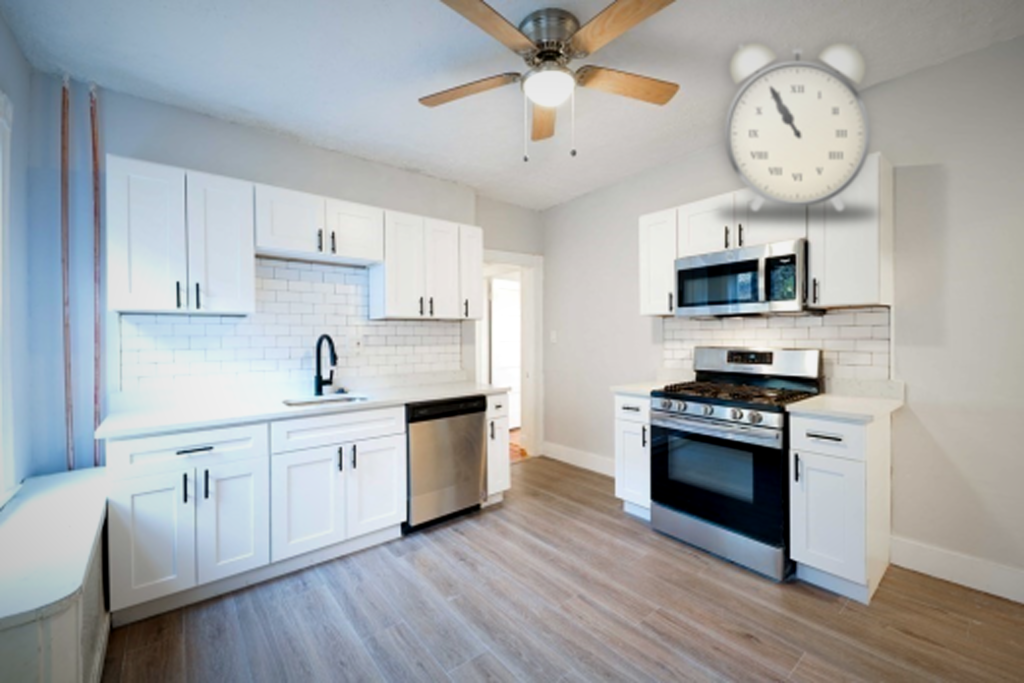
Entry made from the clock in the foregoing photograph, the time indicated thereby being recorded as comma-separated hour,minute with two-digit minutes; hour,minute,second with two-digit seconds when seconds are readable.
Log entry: 10,55
